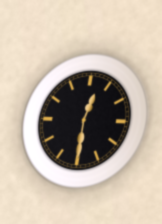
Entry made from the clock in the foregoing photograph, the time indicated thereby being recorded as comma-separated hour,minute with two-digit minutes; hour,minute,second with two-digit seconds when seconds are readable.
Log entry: 12,30
